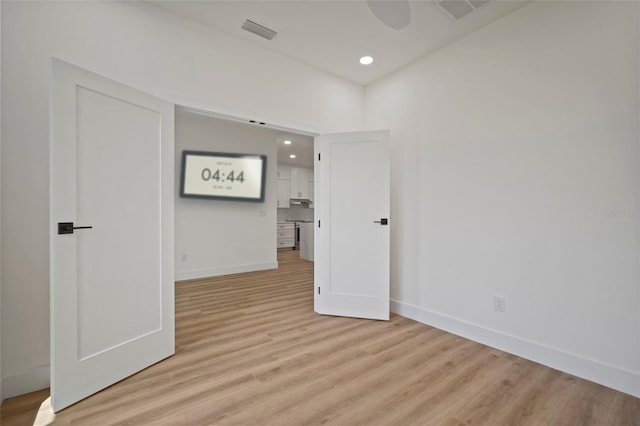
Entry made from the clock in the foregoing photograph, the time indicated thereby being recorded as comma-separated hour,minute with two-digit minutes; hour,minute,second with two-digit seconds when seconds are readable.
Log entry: 4,44
